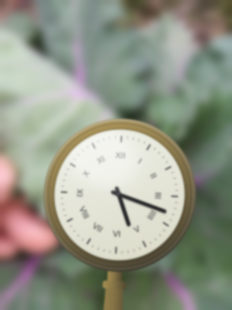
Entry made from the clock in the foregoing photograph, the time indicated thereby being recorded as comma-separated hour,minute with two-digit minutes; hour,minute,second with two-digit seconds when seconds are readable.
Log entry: 5,18
